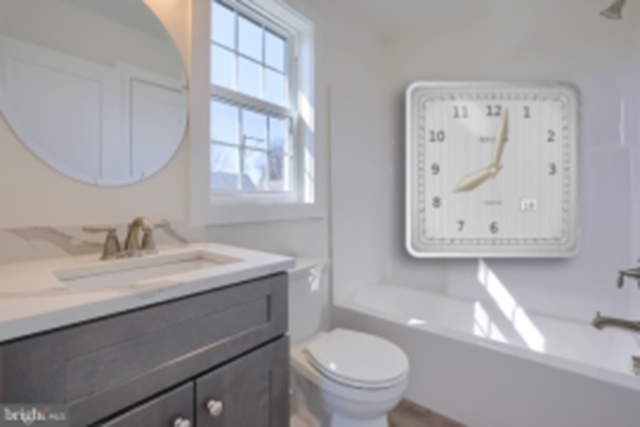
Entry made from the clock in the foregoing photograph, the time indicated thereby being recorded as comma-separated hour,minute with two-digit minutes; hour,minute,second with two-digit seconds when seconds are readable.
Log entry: 8,02
